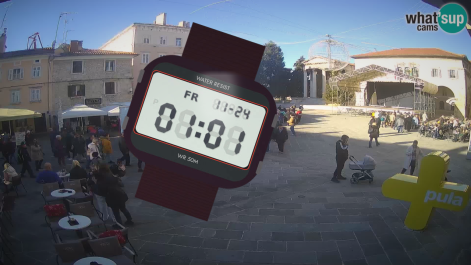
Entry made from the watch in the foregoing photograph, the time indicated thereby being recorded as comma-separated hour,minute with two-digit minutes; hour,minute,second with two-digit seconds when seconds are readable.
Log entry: 1,01
